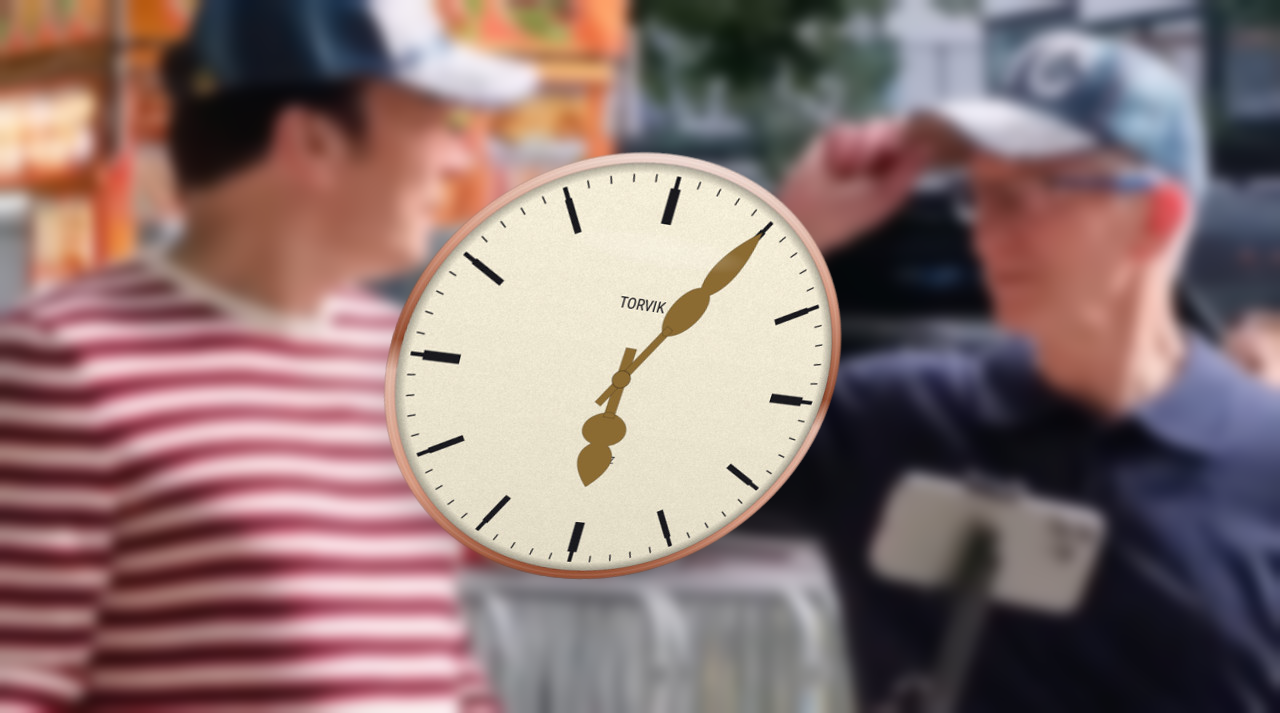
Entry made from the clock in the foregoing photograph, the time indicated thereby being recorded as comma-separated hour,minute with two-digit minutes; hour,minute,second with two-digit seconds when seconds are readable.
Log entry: 6,05
